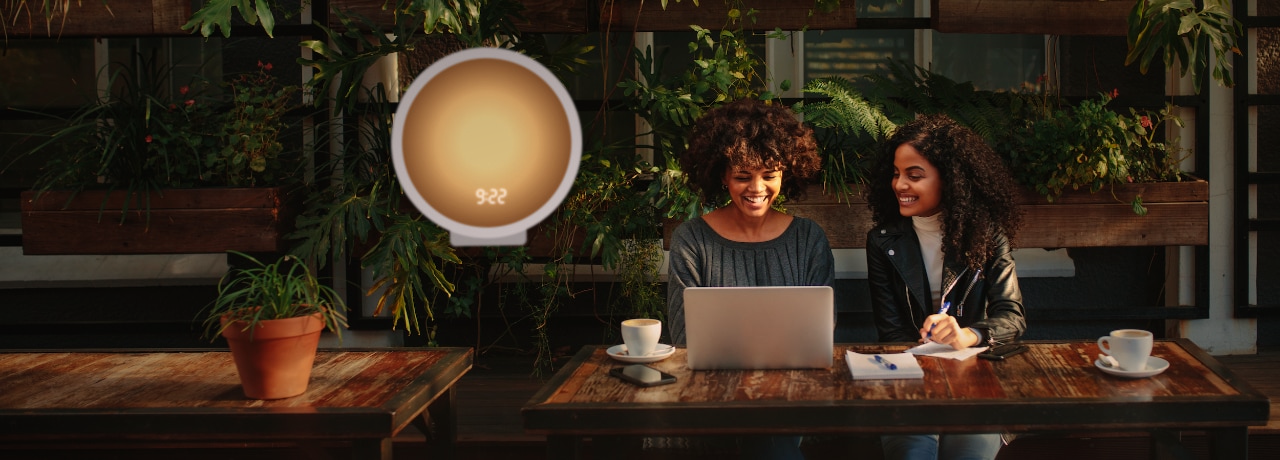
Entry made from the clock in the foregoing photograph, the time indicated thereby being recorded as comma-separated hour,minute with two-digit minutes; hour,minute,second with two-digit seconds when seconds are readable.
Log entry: 9,22
